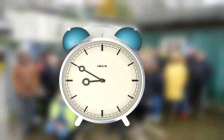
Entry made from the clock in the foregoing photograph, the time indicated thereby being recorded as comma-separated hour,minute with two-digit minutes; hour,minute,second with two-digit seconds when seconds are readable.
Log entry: 8,50
